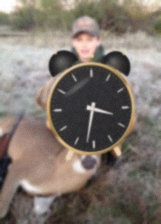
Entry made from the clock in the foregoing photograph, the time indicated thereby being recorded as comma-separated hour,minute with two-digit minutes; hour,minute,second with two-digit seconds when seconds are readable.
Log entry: 3,32
